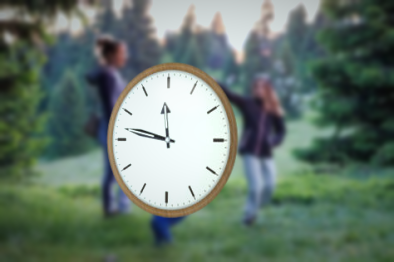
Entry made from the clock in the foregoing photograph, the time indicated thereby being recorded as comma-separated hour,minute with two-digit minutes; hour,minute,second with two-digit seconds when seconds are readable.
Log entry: 11,47
